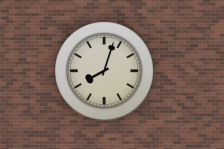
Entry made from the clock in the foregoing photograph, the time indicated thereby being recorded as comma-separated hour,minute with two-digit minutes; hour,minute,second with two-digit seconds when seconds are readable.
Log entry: 8,03
